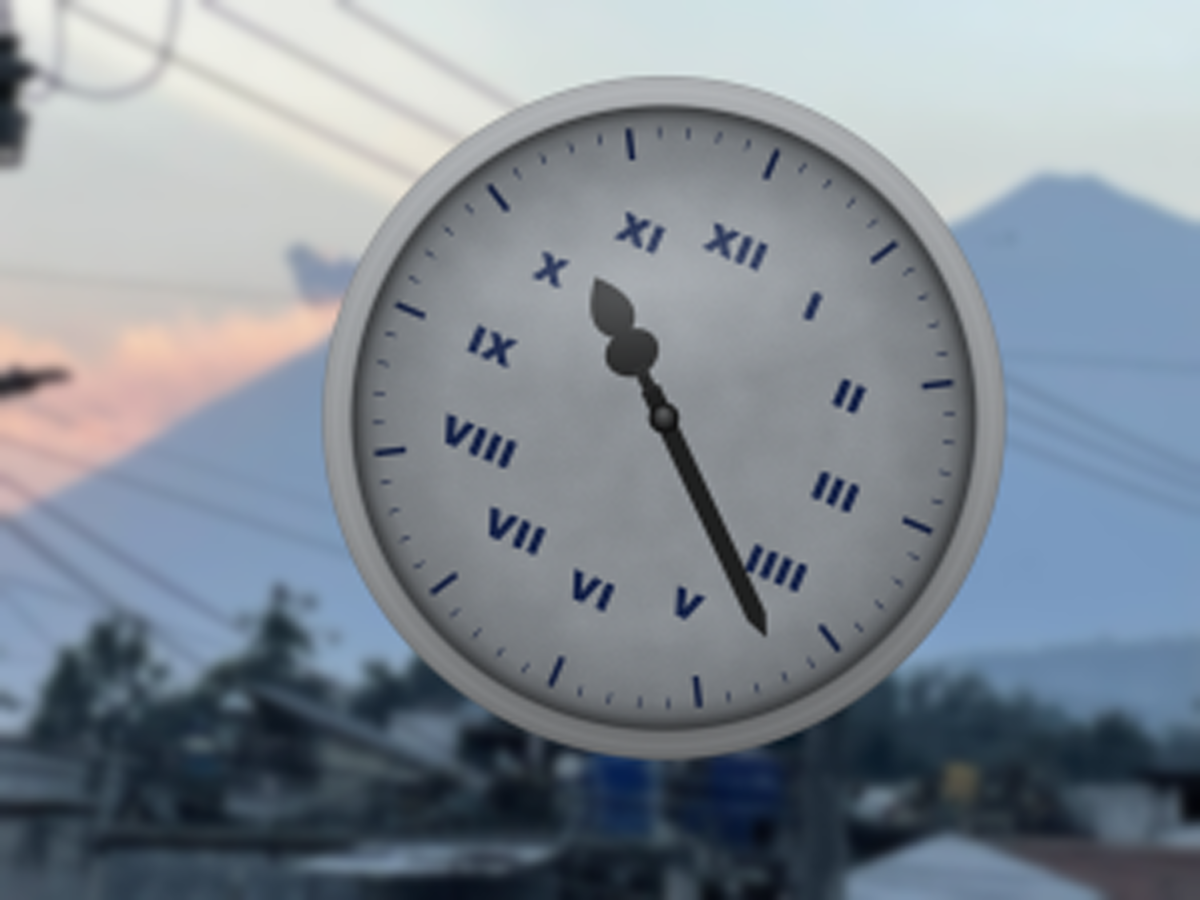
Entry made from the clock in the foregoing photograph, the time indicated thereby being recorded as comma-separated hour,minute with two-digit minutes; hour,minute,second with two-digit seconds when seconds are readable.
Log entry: 10,22
